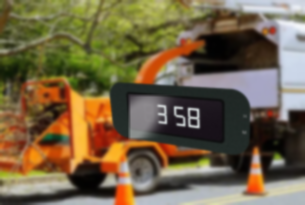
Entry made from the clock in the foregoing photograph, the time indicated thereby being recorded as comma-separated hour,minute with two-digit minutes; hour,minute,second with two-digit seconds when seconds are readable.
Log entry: 3,58
